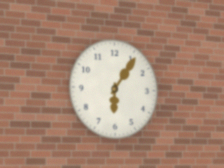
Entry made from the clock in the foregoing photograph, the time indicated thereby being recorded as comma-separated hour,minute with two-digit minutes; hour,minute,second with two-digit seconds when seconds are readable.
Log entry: 6,06
